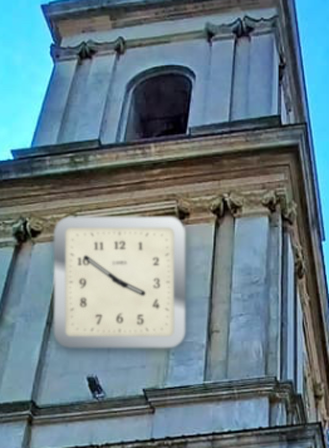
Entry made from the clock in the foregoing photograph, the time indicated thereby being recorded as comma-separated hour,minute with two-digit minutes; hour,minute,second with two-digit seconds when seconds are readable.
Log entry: 3,51
